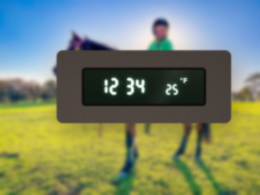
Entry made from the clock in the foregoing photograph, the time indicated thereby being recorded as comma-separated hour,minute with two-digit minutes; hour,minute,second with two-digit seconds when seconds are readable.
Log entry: 12,34
